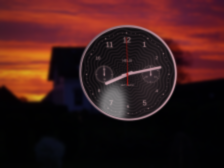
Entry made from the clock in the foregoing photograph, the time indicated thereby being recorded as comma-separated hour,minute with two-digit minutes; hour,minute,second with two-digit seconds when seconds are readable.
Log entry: 8,13
